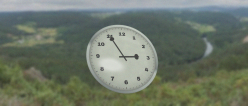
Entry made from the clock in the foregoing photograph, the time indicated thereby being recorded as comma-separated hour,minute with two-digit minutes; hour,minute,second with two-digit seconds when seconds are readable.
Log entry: 2,55
